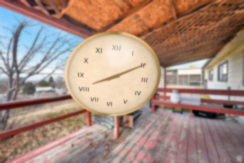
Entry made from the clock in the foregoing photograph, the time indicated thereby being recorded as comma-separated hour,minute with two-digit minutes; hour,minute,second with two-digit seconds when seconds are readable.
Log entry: 8,10
